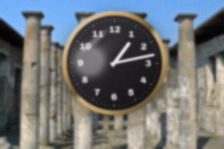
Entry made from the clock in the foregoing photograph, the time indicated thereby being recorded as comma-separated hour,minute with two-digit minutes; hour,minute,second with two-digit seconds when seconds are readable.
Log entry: 1,13
